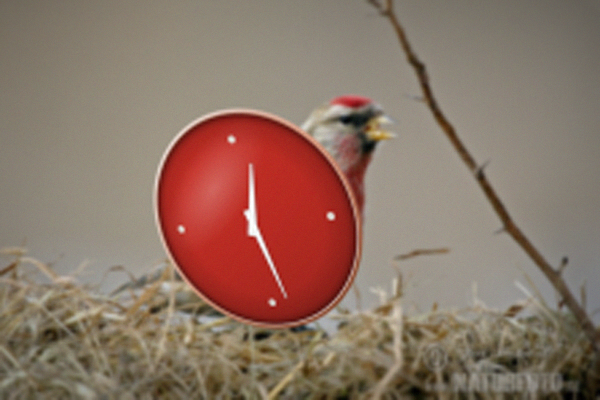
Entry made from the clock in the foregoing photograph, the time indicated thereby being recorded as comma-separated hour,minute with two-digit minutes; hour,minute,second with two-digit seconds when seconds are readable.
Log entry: 12,28
